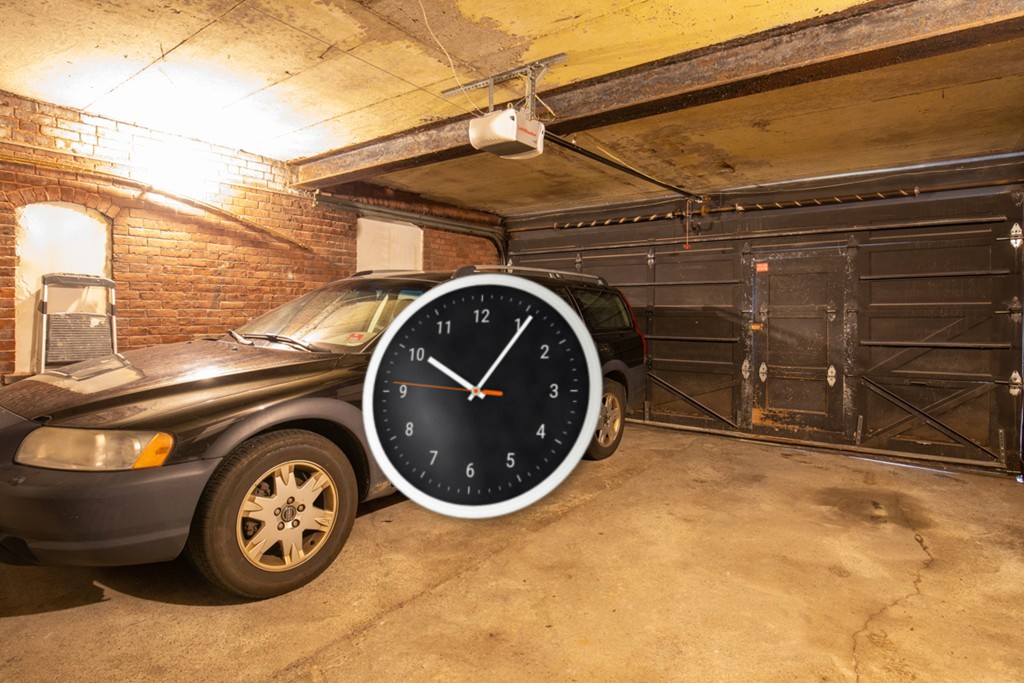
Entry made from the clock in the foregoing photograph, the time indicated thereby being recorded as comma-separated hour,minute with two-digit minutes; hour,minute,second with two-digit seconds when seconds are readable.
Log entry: 10,05,46
